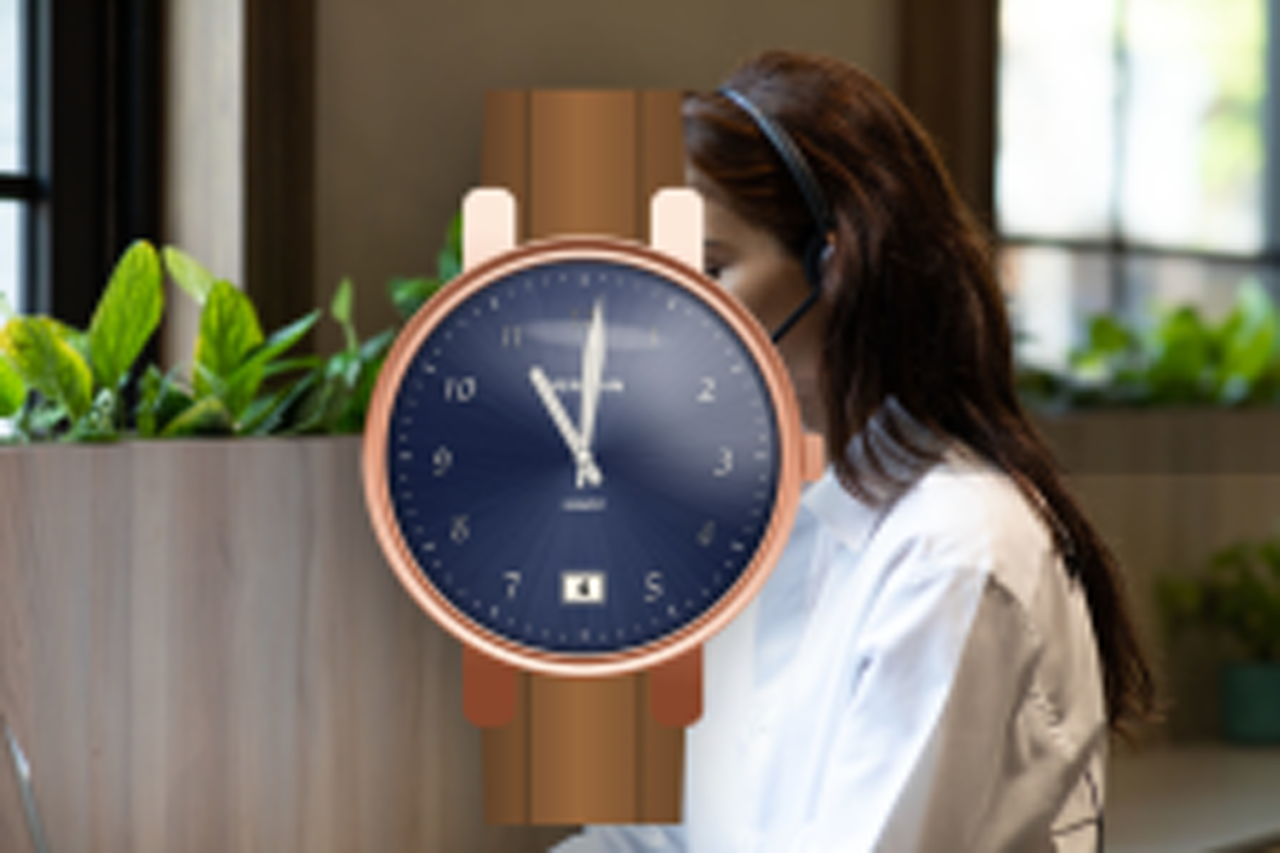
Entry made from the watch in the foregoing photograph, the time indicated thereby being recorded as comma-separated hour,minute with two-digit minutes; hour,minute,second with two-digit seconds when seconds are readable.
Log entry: 11,01
